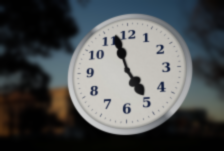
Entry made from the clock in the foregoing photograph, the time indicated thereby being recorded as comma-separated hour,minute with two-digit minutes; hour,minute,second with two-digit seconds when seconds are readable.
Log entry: 4,57
